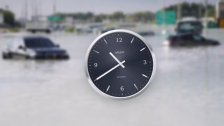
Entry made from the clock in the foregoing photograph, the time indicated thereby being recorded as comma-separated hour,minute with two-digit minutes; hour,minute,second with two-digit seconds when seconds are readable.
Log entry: 10,40
